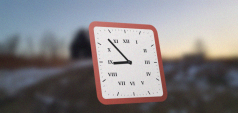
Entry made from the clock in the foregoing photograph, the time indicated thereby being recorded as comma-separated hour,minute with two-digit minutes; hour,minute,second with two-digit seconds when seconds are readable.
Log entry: 8,53
